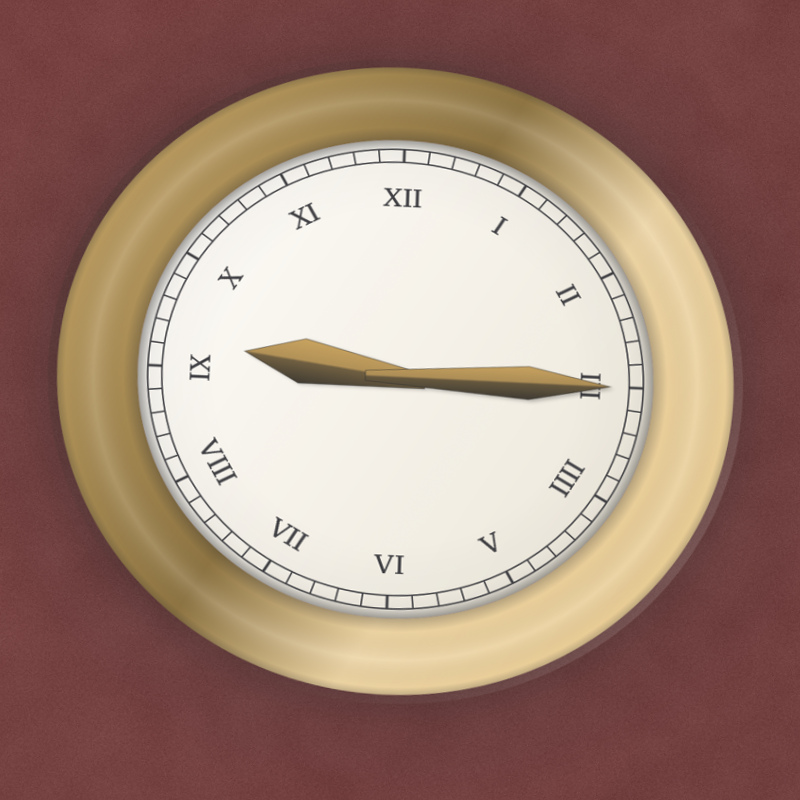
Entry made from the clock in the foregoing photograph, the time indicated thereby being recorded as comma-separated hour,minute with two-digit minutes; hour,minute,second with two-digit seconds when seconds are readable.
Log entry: 9,15
